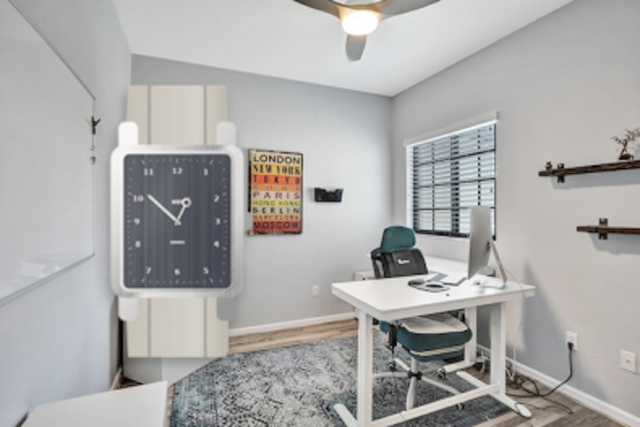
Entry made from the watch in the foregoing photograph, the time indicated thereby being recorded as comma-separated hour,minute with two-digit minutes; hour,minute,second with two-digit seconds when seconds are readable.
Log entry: 12,52
